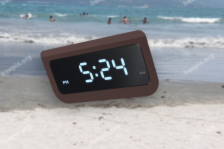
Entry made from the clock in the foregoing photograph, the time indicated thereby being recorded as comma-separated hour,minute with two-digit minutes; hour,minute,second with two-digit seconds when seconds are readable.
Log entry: 5,24
